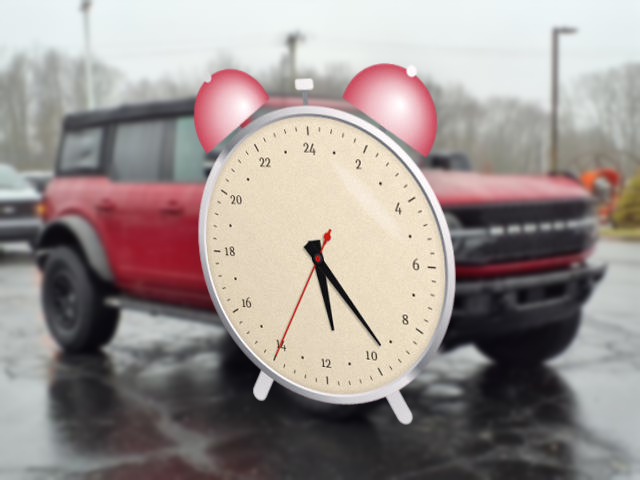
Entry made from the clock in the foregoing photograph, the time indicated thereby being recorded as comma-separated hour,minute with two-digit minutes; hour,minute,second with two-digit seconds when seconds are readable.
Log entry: 11,23,35
